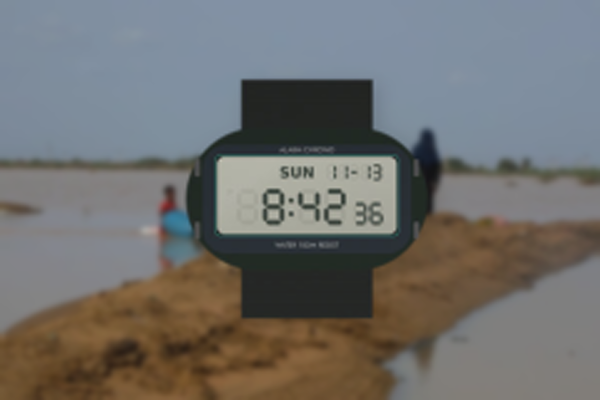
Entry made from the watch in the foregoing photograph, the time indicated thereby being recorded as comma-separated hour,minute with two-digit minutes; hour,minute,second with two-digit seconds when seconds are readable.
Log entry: 8,42,36
